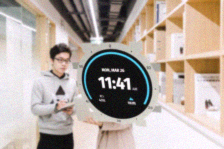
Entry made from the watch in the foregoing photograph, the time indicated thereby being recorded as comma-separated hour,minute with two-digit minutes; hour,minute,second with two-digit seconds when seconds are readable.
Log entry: 11,41
